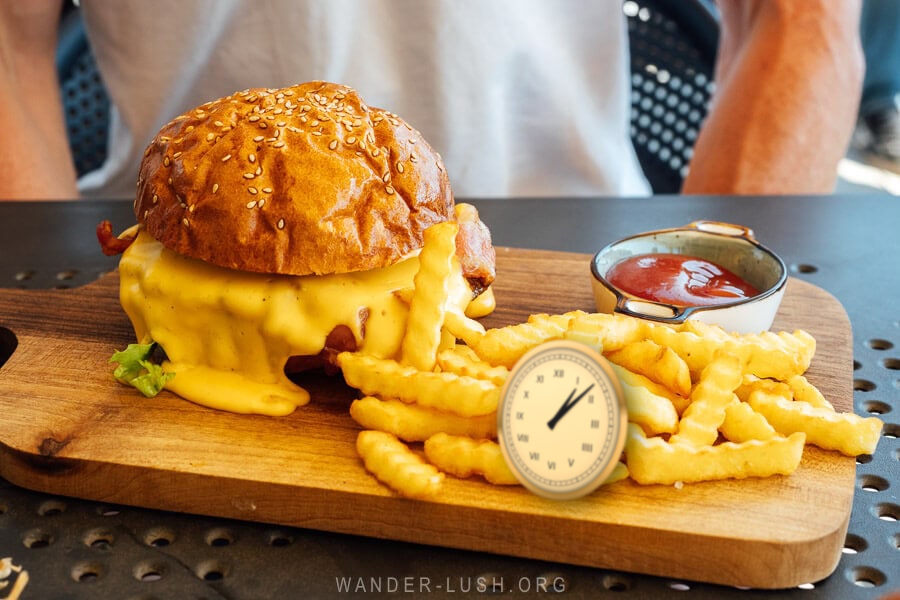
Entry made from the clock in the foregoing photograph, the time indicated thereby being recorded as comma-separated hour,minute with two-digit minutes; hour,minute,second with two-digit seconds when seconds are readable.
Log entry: 1,08
